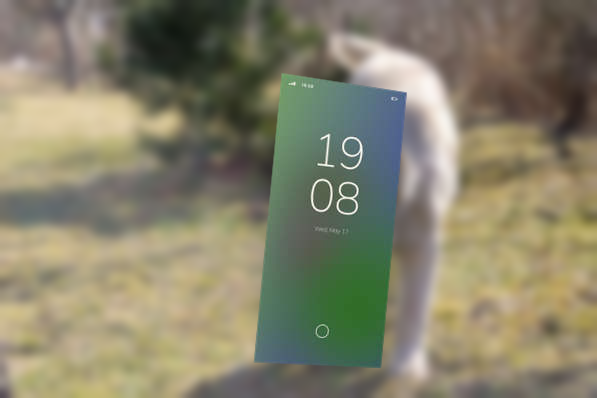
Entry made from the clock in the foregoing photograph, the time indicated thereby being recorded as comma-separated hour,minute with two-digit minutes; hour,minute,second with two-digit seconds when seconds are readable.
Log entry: 19,08
